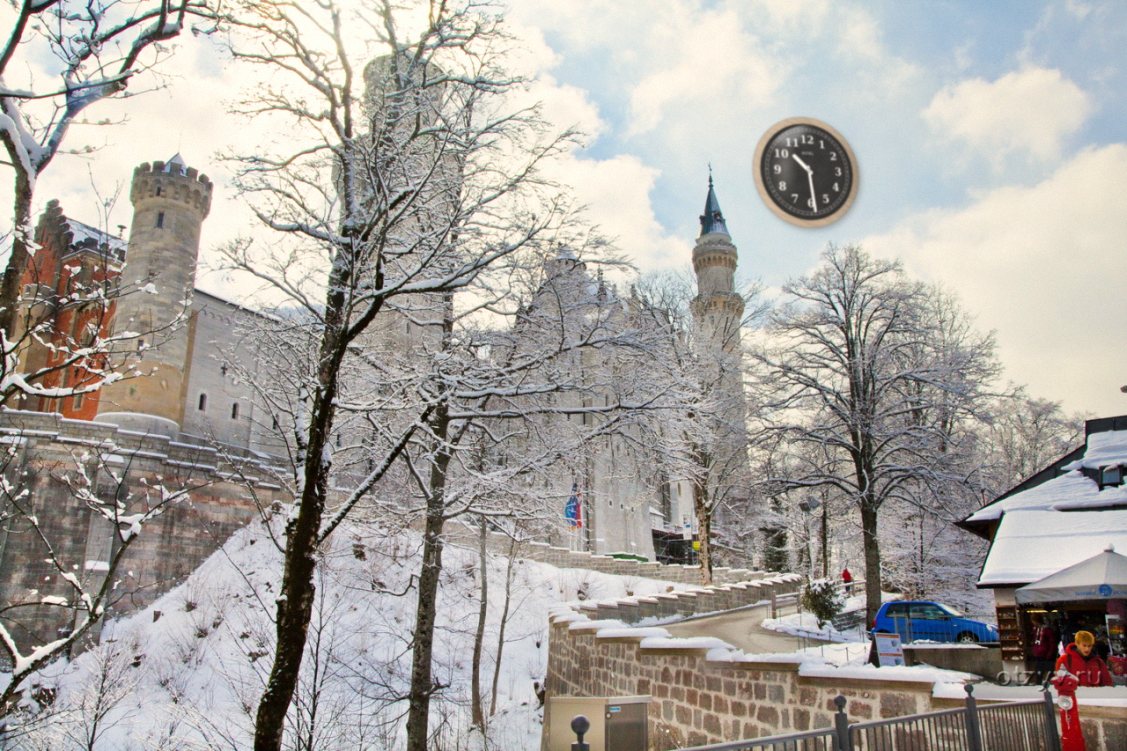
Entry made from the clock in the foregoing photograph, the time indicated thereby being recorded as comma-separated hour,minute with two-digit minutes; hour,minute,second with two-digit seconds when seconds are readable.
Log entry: 10,29
